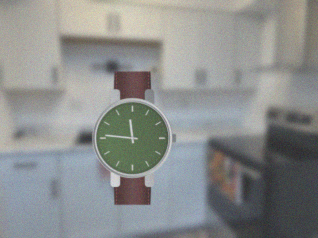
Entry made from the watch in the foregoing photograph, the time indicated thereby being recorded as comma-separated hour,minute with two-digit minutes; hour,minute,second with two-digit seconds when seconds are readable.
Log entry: 11,46
